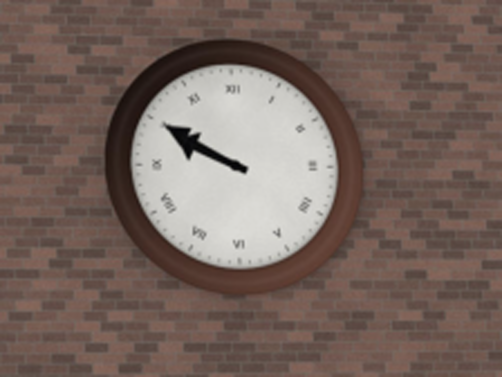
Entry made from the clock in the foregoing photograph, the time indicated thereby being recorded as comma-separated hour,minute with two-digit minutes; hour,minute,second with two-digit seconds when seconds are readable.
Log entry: 9,50
